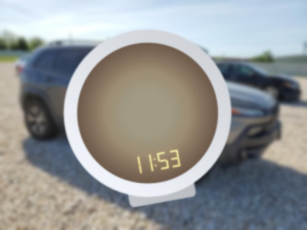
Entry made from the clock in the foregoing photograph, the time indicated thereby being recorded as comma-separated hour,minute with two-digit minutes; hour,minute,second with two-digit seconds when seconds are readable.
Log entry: 11,53
